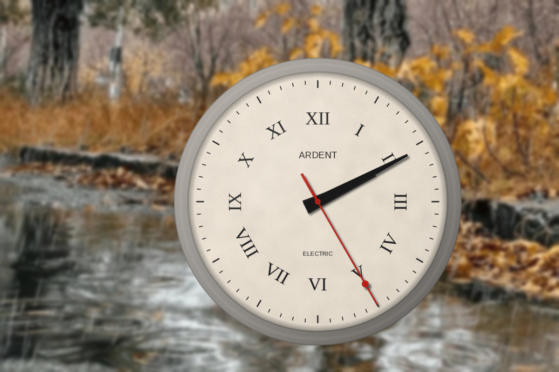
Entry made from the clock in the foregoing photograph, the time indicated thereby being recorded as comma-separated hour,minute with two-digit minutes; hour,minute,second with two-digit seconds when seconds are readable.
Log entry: 2,10,25
